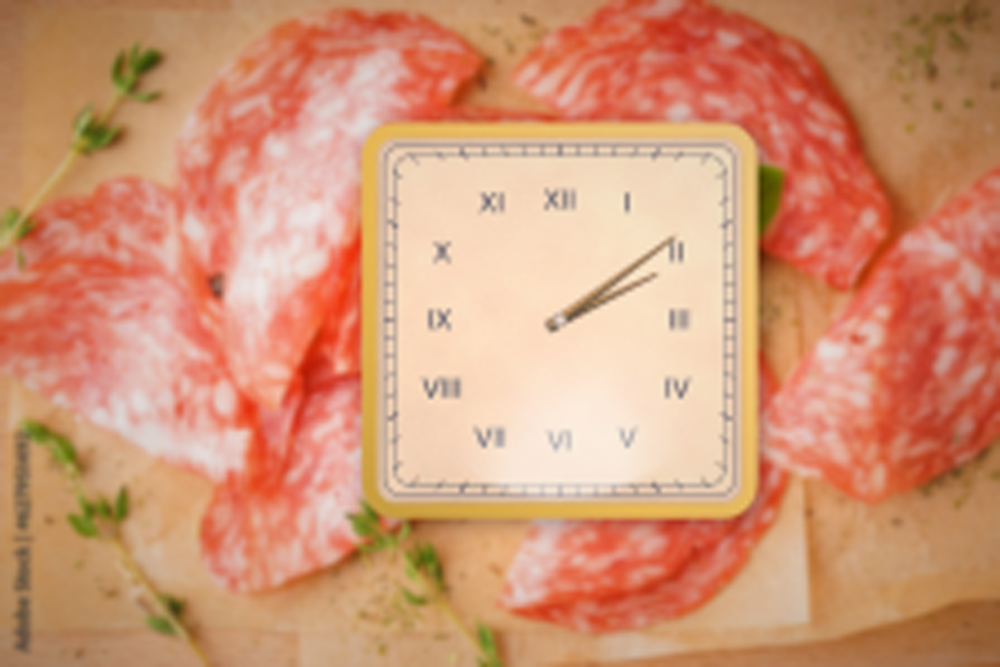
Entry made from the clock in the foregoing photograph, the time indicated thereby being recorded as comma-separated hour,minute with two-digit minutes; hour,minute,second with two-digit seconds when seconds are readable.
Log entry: 2,09
